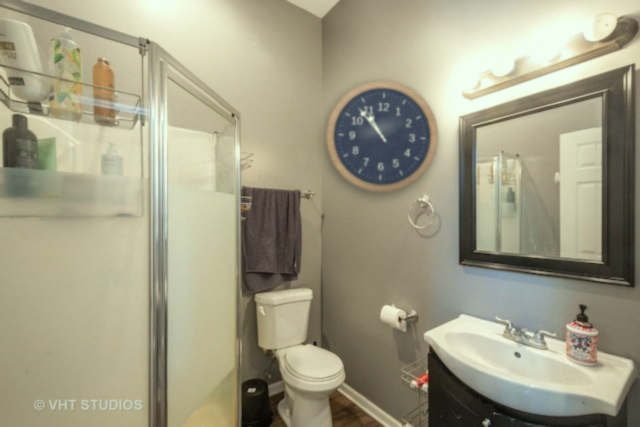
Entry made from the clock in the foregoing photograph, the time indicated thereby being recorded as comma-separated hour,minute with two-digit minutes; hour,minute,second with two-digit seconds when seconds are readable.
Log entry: 10,53
